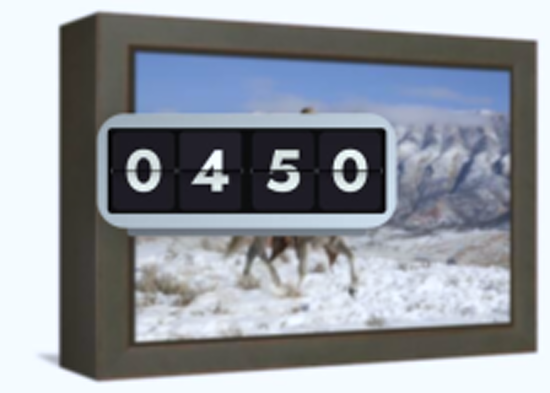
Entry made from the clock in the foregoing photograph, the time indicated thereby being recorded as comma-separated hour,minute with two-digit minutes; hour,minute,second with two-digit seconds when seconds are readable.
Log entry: 4,50
